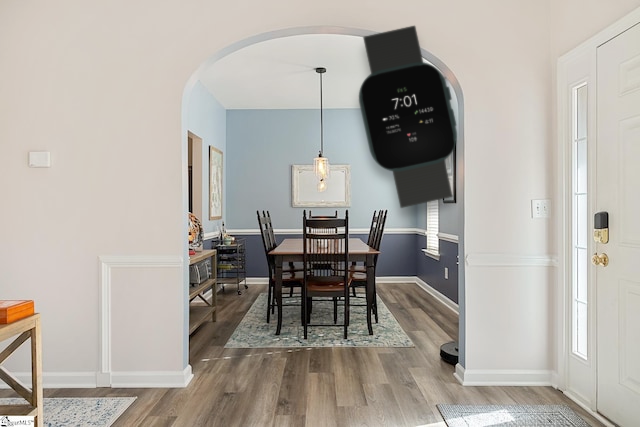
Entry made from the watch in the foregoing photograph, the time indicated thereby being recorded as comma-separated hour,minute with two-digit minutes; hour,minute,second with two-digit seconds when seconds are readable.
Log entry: 7,01
